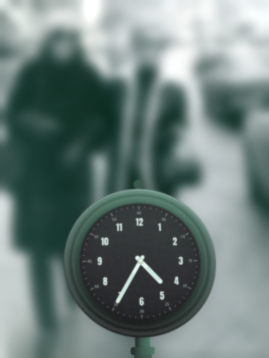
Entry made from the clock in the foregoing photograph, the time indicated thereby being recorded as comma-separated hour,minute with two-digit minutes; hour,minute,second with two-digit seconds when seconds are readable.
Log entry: 4,35
